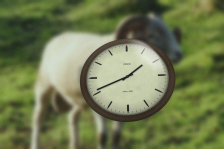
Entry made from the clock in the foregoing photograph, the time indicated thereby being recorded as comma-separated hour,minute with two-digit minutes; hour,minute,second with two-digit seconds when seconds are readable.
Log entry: 1,41
